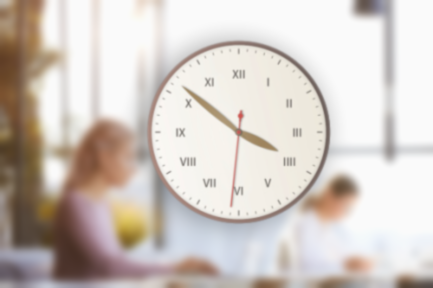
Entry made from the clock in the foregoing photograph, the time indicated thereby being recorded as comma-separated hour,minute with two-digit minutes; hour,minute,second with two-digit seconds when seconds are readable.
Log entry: 3,51,31
